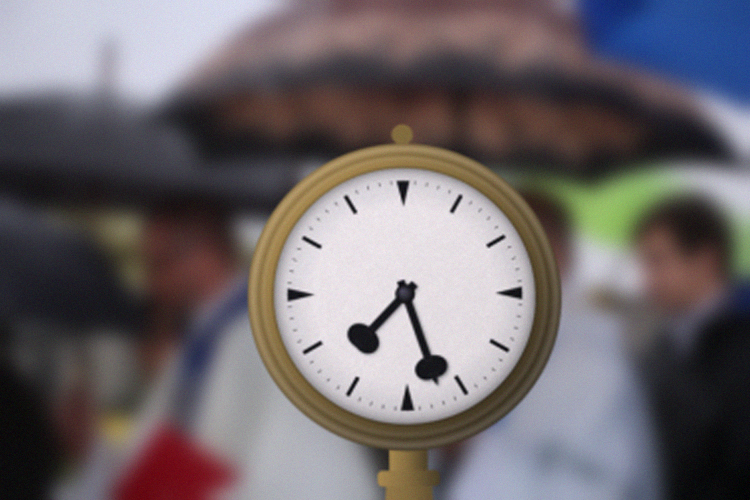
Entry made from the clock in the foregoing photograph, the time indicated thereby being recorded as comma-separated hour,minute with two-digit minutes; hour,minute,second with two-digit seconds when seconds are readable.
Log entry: 7,27
